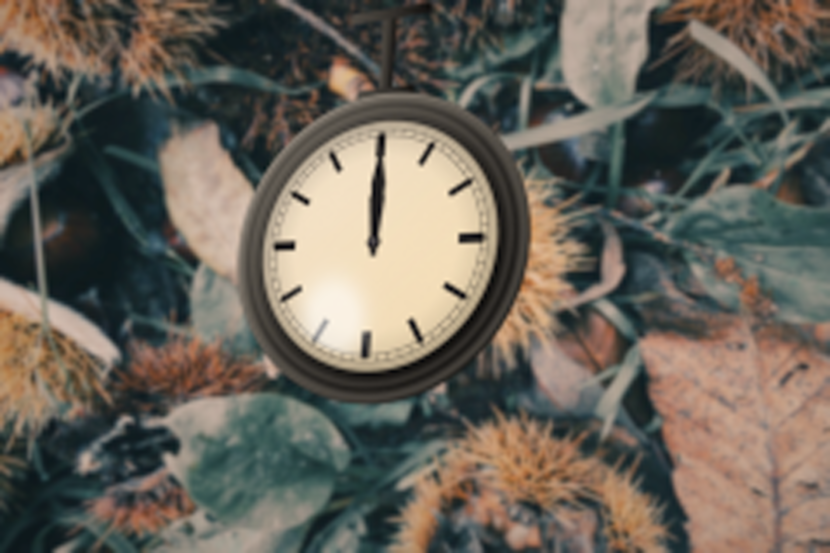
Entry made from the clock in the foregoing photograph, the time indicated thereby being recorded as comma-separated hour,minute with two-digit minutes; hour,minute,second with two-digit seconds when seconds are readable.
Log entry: 12,00
